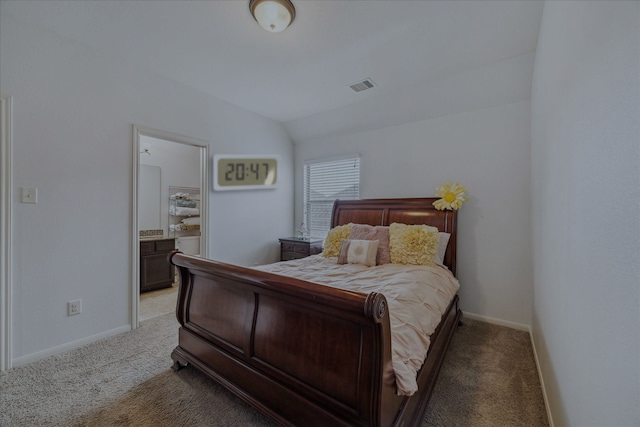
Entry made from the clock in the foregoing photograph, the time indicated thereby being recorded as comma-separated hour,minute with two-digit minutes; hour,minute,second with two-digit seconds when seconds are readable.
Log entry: 20,47
